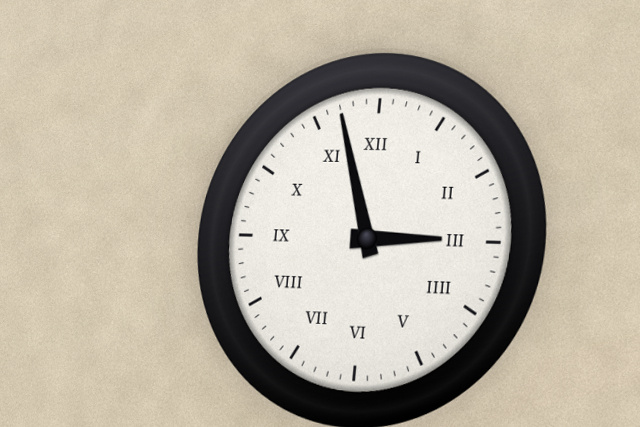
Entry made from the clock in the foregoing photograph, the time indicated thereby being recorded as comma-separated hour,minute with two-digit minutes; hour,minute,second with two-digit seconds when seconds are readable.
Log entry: 2,57
